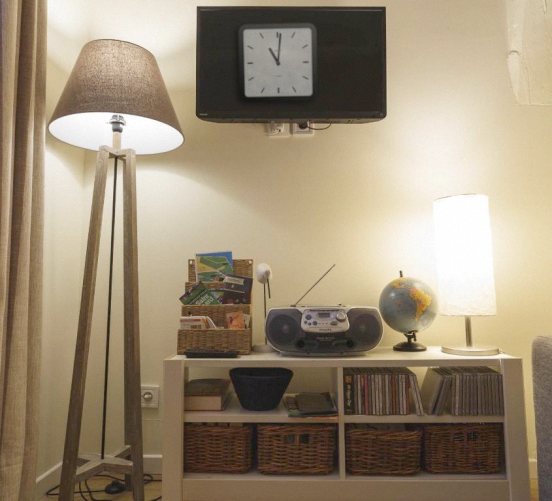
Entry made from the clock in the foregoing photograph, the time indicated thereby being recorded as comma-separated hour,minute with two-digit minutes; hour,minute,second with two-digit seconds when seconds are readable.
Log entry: 11,01
